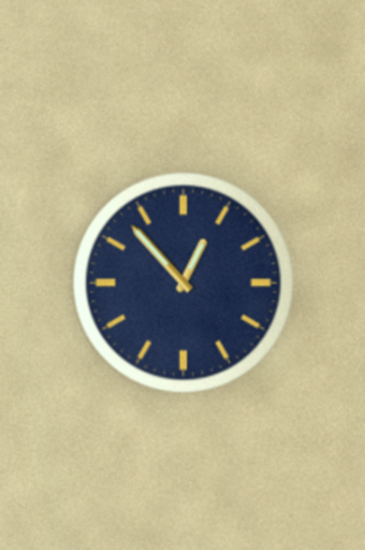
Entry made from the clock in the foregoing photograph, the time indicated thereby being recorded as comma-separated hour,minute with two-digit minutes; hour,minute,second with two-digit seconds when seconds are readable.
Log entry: 12,53
